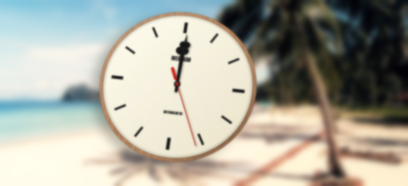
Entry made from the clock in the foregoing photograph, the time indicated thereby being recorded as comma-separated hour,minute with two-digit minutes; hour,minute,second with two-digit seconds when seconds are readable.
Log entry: 12,00,26
